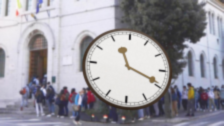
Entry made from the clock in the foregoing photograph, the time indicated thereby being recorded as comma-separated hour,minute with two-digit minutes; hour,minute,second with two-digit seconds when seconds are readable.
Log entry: 11,19
